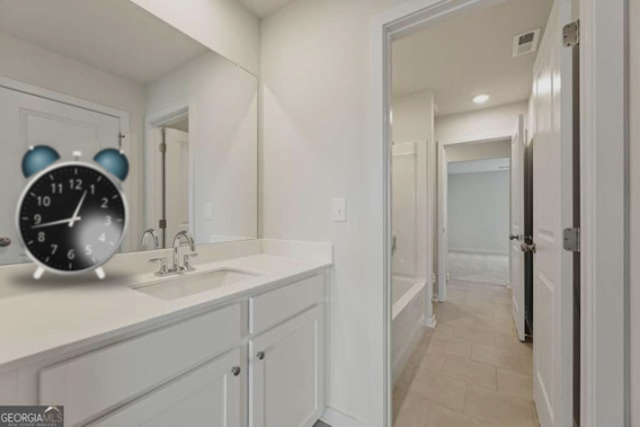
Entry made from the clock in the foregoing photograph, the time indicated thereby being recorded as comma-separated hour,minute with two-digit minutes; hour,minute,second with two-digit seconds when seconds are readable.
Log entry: 12,43
